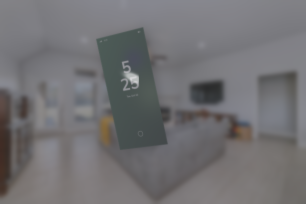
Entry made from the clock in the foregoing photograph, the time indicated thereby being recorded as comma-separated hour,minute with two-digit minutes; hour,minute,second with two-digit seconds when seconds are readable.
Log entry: 5,25
